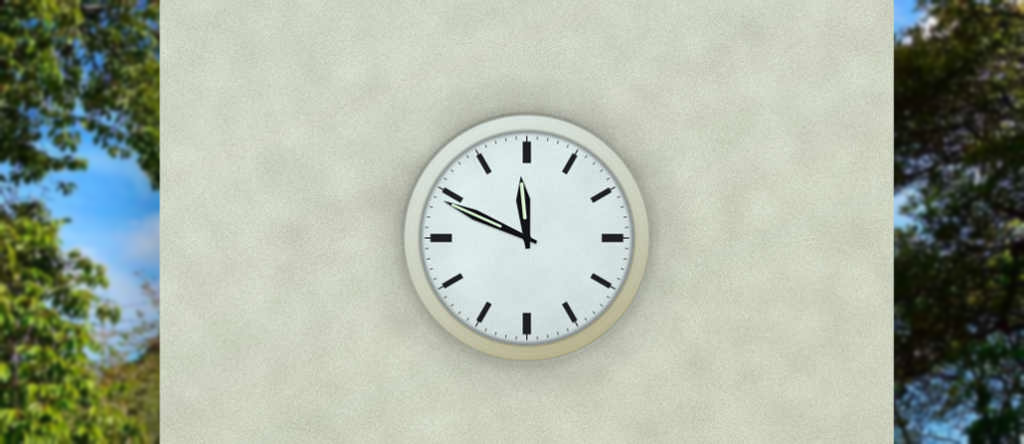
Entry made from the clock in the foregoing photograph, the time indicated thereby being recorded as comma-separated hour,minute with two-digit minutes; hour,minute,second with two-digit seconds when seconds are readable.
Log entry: 11,49
